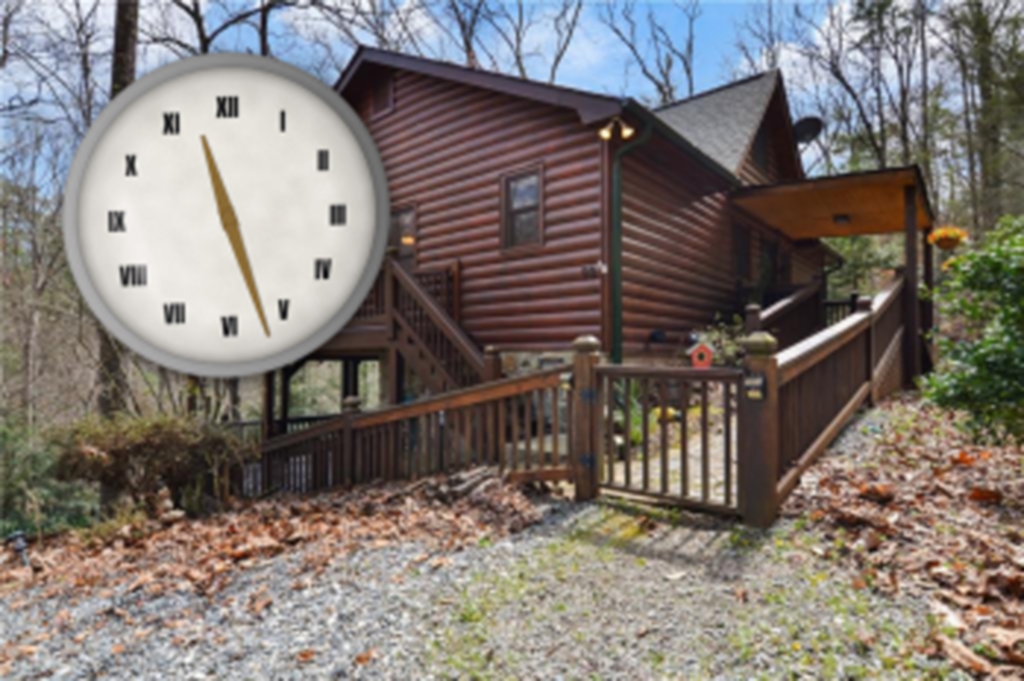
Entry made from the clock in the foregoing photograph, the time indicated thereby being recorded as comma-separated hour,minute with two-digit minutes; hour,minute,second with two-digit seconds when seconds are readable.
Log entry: 11,27
